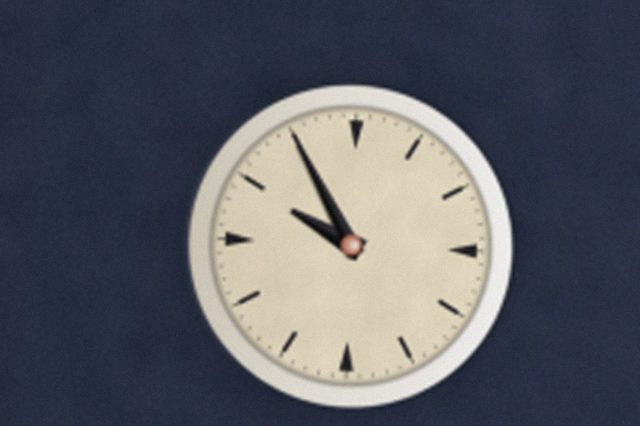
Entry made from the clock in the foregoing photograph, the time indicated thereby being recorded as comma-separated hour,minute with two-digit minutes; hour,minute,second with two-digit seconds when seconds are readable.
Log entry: 9,55
